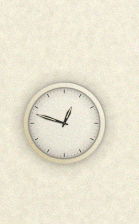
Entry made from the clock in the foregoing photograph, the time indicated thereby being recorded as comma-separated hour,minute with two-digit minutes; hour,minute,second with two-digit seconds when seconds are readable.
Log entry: 12,48
